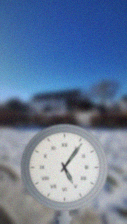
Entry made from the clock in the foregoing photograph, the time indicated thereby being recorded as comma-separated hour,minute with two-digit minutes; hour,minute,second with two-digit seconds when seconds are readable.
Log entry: 5,06
